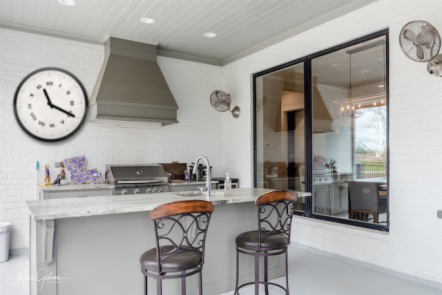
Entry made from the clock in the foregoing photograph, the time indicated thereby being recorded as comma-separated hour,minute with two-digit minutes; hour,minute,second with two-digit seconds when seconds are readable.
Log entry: 11,20
